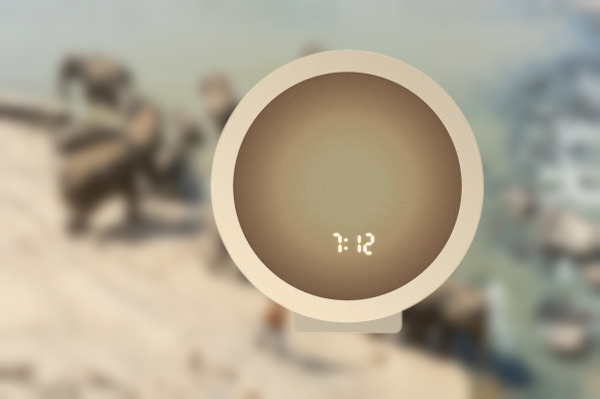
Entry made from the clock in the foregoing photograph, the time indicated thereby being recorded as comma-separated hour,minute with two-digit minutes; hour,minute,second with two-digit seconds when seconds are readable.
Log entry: 7,12
